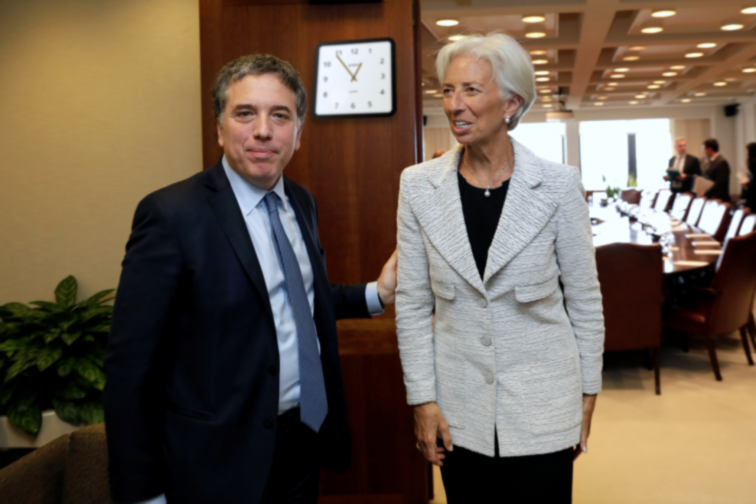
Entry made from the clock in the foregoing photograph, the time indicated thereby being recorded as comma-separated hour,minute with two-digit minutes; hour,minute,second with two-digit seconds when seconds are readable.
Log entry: 12,54
